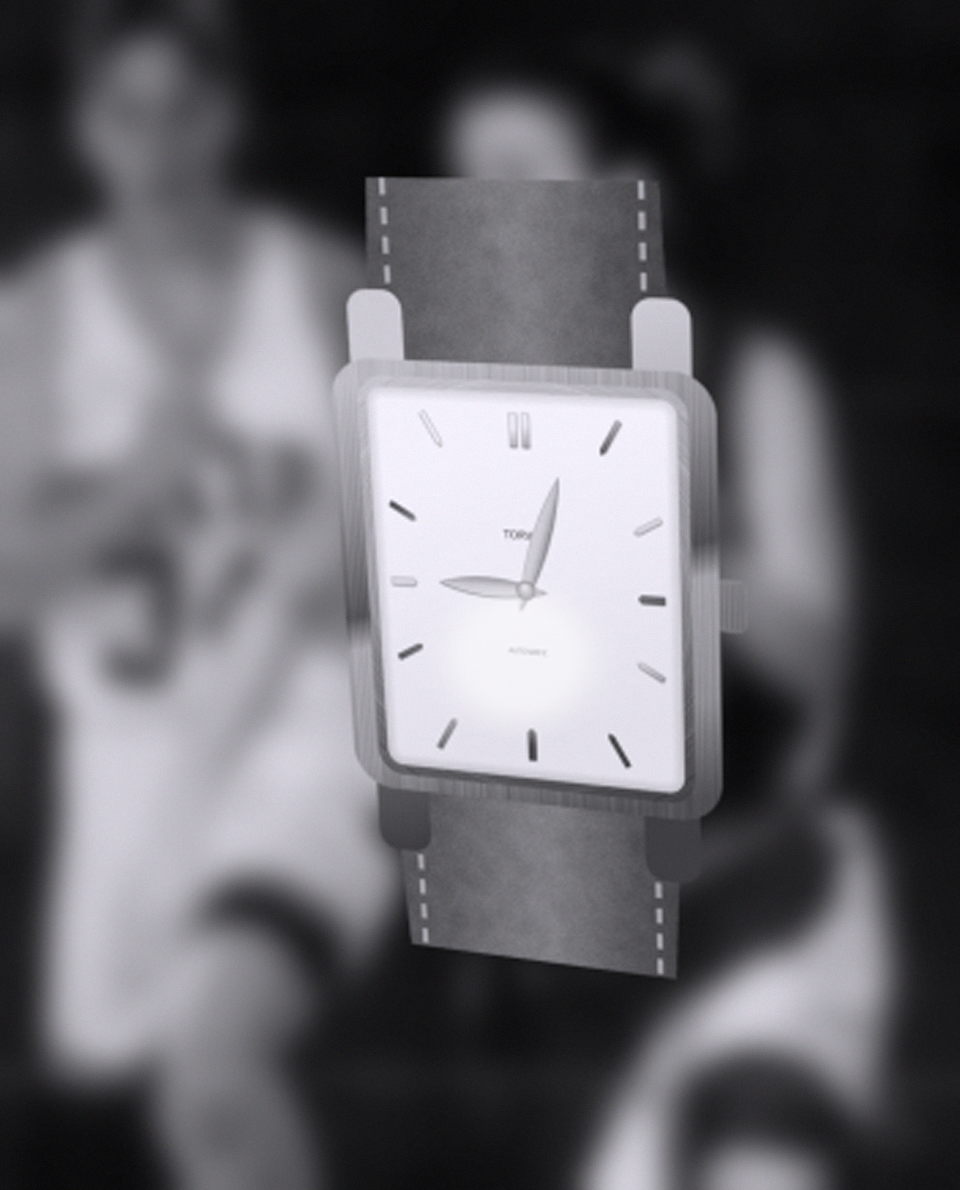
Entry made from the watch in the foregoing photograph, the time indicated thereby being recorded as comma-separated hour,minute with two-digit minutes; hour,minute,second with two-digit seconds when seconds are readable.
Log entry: 9,03
